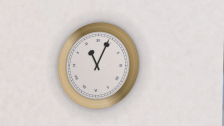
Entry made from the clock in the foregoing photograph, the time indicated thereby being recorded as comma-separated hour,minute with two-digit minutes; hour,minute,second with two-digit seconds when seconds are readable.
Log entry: 11,04
